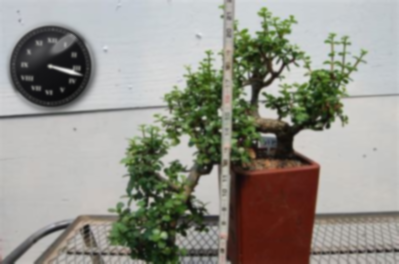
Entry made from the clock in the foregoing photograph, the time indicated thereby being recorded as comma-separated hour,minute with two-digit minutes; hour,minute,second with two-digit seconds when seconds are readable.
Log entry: 3,17
